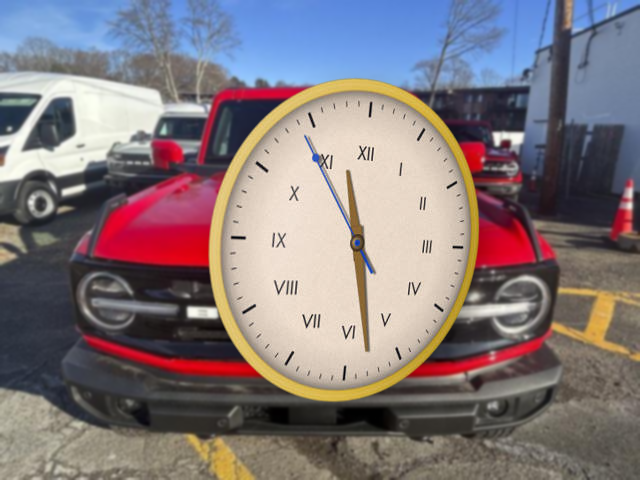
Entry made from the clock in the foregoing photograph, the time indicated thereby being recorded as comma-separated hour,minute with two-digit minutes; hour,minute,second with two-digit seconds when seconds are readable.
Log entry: 11,27,54
